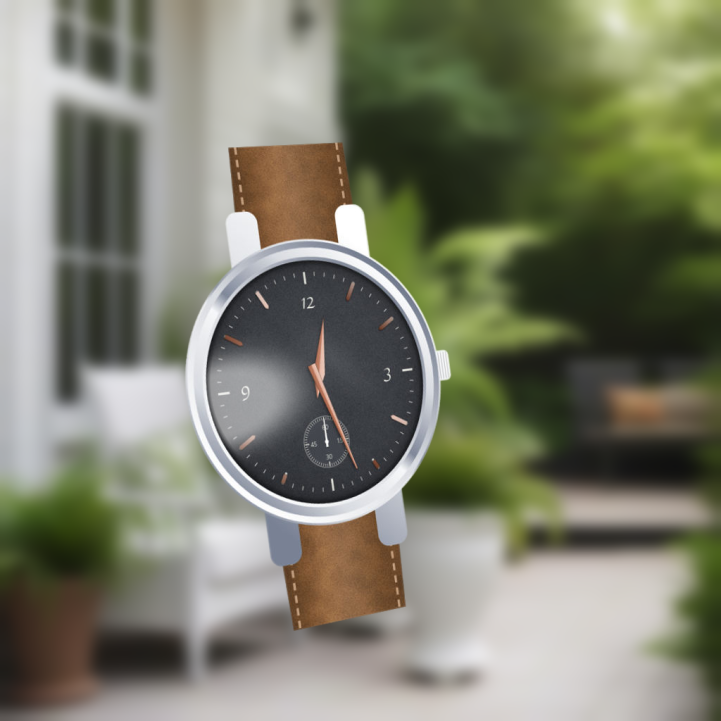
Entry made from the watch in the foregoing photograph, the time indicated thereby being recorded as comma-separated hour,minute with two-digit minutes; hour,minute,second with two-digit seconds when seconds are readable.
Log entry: 12,27
